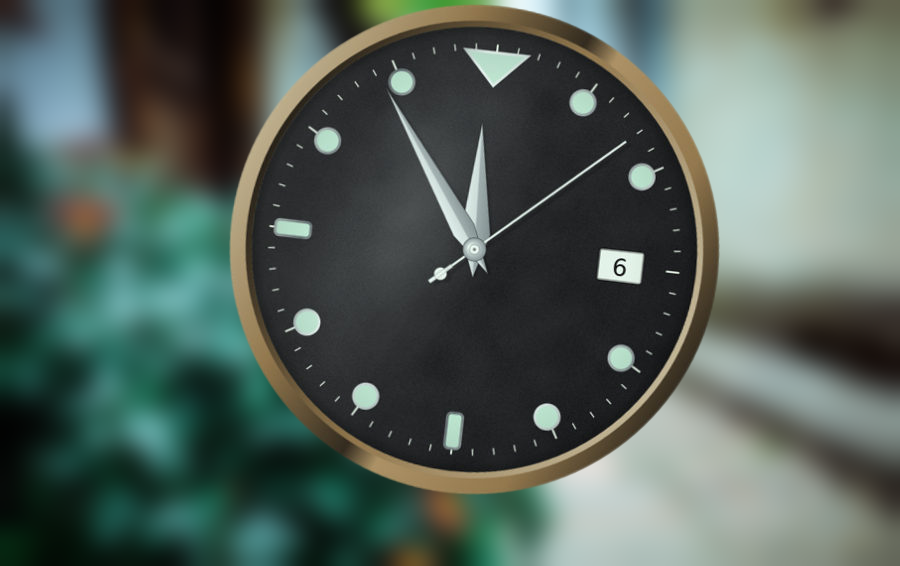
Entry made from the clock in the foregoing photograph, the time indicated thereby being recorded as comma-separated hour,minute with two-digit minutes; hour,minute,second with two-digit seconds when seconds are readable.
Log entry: 11,54,08
